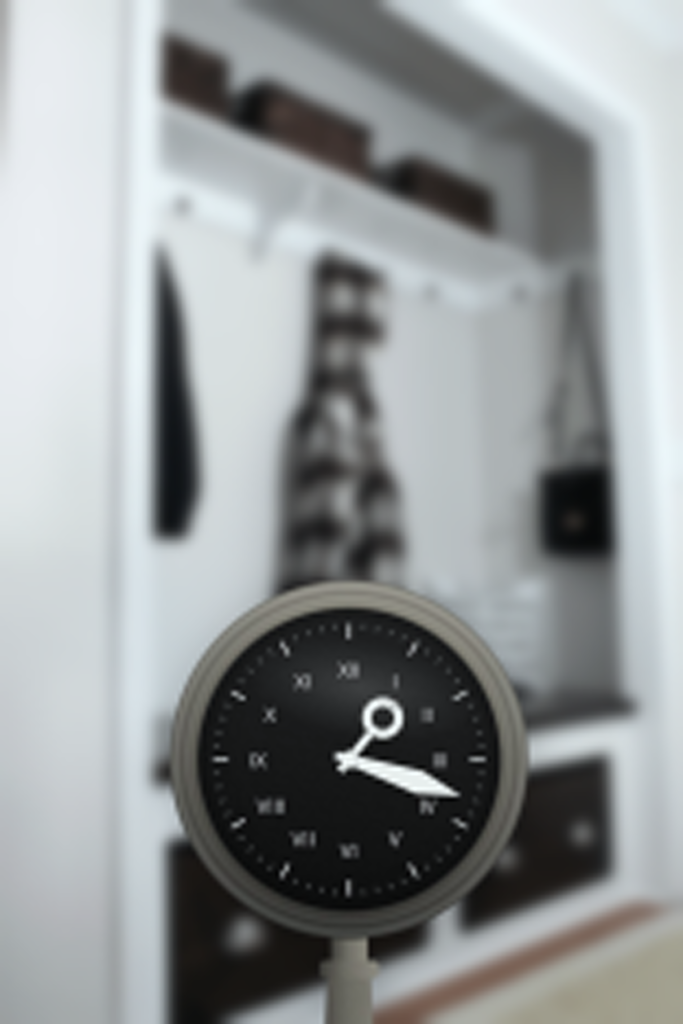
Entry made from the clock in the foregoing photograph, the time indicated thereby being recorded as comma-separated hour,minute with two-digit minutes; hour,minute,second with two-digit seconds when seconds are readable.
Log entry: 1,18
